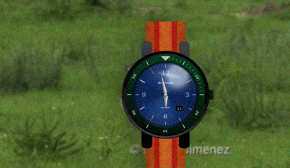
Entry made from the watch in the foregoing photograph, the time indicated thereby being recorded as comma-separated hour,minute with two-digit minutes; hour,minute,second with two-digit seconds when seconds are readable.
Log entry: 5,58
